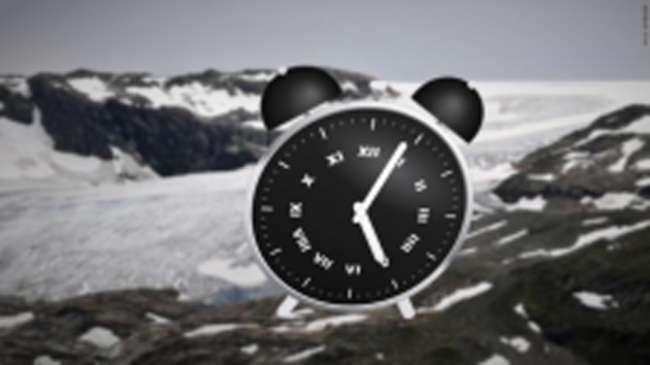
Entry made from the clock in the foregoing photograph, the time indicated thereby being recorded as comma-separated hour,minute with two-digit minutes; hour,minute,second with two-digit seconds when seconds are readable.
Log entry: 5,04
